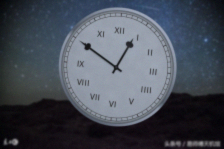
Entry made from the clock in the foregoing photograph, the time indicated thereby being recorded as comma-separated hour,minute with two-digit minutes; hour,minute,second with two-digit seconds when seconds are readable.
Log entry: 12,50
